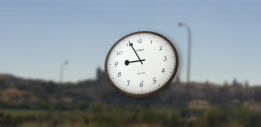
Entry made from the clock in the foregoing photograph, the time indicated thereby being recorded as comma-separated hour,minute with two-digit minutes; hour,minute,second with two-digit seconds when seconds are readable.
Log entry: 8,56
